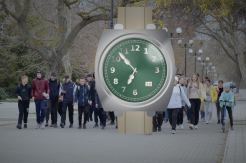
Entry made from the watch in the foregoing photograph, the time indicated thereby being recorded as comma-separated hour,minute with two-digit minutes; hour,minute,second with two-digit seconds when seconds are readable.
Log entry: 6,53
